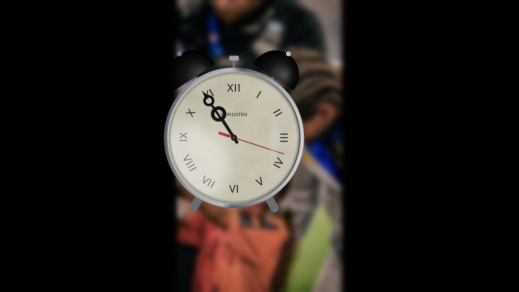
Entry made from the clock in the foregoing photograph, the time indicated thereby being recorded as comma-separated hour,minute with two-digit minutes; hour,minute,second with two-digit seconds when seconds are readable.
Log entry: 10,54,18
